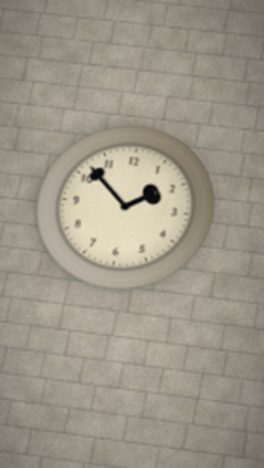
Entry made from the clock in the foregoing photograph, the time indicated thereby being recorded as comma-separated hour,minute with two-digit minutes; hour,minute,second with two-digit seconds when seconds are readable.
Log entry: 1,52
